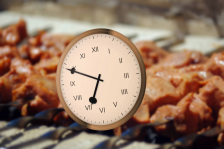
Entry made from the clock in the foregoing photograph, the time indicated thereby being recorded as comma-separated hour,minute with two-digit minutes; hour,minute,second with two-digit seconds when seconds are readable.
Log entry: 6,49
